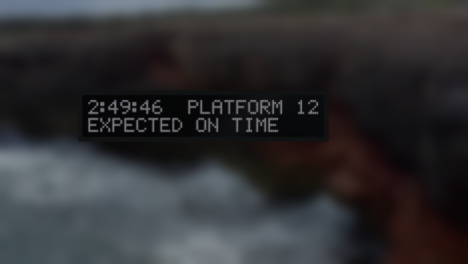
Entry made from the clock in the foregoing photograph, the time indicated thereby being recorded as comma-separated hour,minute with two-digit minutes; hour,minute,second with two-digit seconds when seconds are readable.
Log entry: 2,49,46
